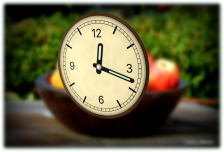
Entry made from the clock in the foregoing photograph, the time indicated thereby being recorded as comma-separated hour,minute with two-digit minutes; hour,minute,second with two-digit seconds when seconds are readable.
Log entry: 12,18
